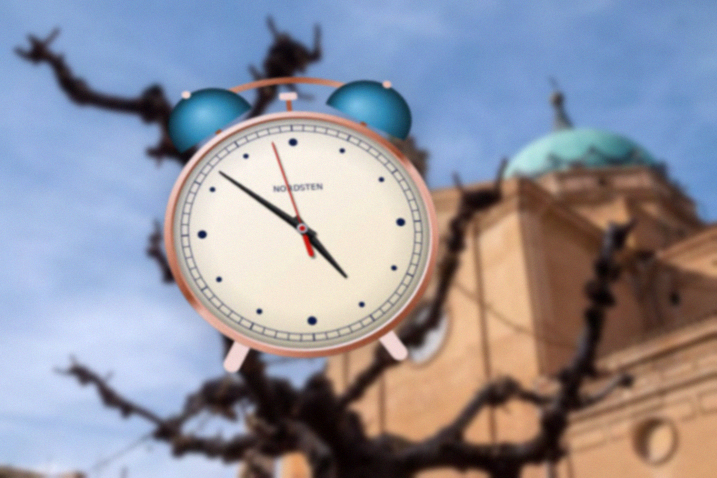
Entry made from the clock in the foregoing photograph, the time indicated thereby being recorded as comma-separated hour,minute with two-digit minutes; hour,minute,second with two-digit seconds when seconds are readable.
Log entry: 4,51,58
